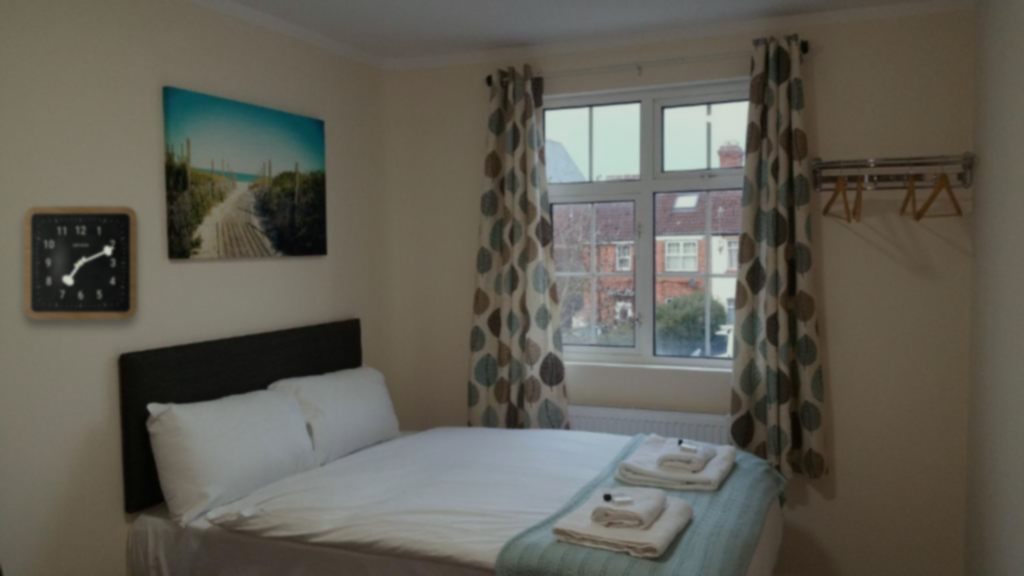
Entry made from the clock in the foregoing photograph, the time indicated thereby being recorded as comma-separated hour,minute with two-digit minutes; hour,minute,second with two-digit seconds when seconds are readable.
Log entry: 7,11
